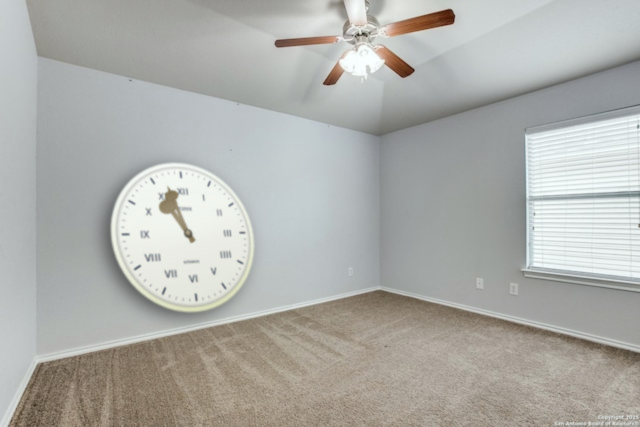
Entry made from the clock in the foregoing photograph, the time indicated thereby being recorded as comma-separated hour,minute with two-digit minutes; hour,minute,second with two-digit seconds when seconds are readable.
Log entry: 10,57
